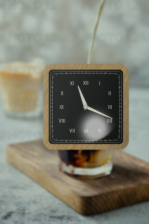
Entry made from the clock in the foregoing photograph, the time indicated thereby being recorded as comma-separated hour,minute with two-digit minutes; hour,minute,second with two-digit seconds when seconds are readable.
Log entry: 11,19
